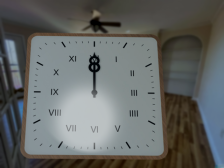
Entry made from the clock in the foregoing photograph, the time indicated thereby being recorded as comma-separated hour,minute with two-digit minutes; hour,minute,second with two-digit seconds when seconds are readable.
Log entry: 12,00
